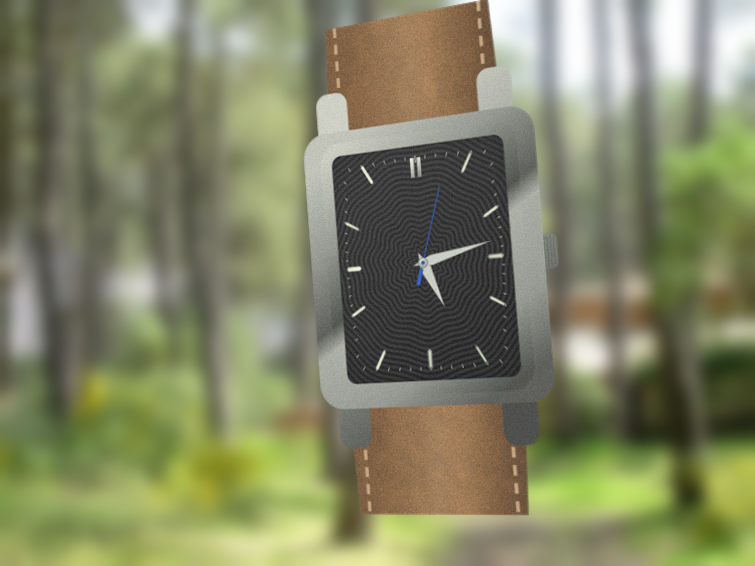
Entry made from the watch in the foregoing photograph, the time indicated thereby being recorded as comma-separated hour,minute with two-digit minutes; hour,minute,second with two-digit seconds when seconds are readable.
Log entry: 5,13,03
